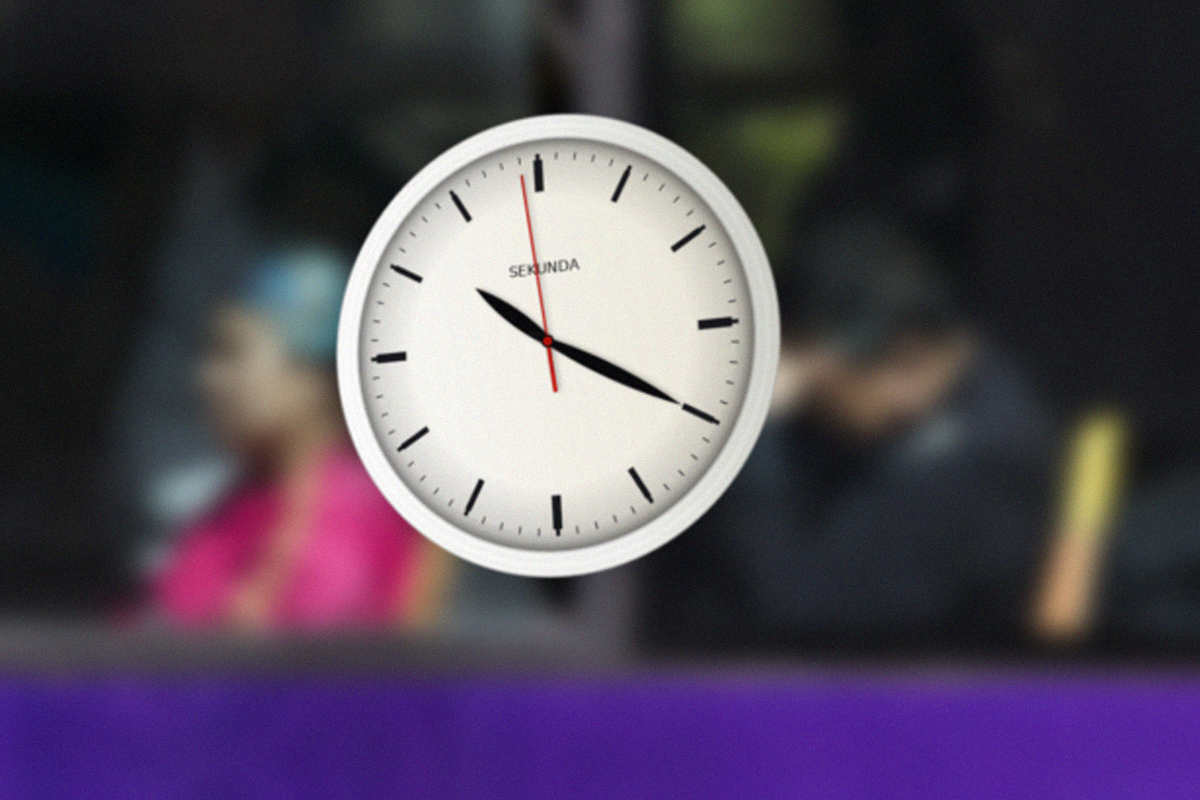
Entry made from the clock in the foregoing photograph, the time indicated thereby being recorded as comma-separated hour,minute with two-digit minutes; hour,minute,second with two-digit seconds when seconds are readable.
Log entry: 10,19,59
